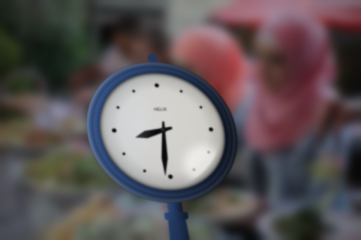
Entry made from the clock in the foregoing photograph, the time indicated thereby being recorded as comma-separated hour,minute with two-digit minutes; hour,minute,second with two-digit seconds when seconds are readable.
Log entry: 8,31
